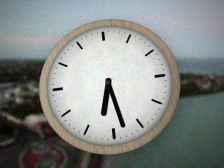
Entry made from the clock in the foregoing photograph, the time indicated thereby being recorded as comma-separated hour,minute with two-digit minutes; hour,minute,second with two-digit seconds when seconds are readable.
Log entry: 6,28
